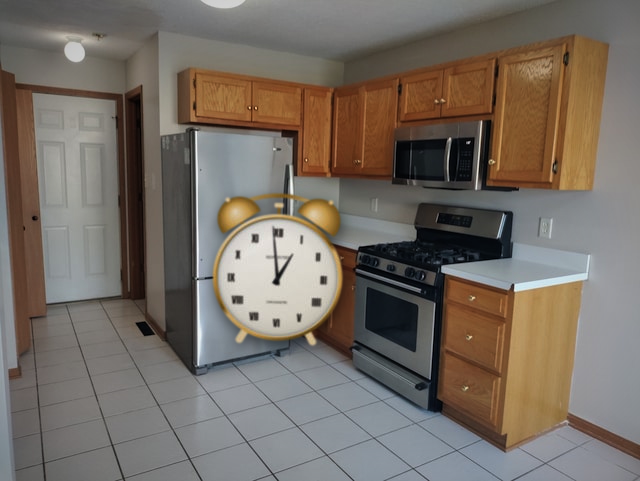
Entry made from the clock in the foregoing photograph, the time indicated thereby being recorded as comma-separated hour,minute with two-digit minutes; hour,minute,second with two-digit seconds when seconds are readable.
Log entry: 12,59
